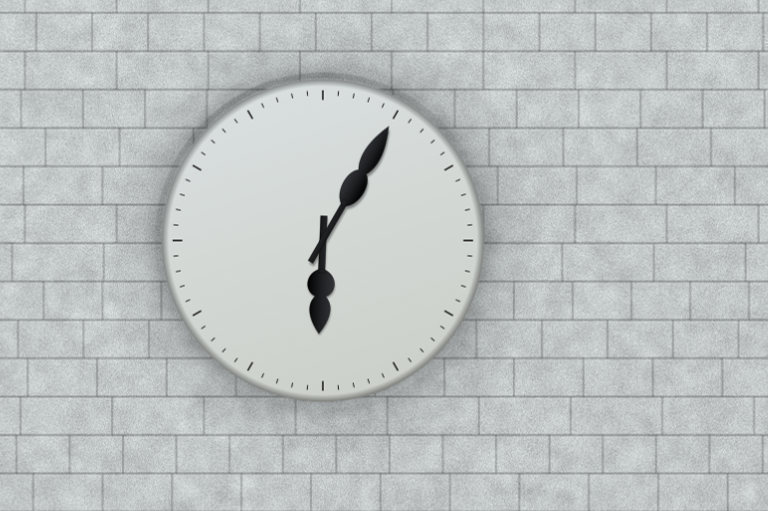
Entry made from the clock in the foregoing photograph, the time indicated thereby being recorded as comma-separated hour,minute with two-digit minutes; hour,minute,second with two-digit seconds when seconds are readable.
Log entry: 6,05
